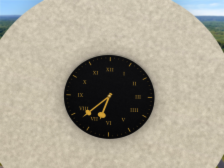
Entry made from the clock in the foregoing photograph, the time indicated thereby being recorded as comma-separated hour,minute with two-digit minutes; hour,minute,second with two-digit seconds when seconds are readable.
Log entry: 6,38
